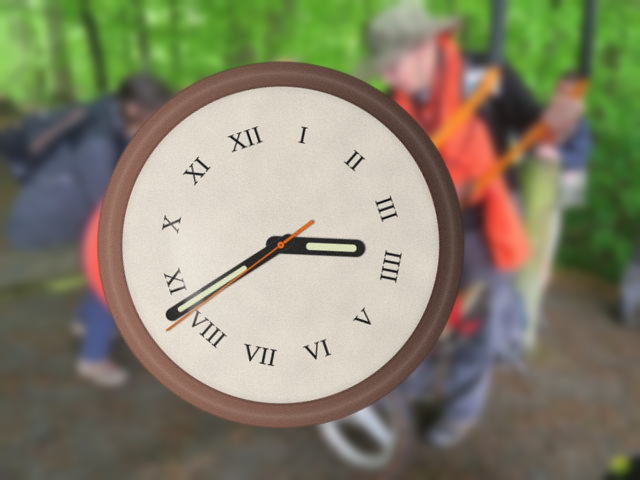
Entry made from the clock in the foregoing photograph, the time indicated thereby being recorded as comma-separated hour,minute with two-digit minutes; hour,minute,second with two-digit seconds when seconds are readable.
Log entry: 3,42,42
